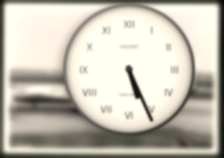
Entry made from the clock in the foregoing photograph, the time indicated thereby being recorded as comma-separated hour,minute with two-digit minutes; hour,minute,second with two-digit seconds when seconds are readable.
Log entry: 5,26
